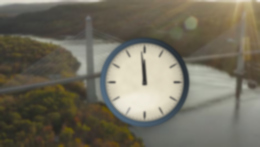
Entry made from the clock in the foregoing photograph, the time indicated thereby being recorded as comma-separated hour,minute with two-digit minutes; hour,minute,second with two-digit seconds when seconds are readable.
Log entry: 11,59
